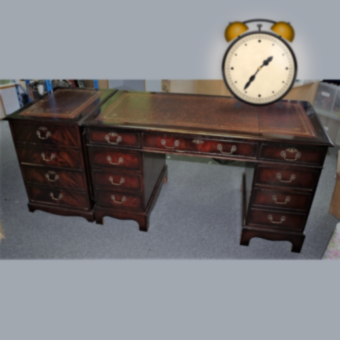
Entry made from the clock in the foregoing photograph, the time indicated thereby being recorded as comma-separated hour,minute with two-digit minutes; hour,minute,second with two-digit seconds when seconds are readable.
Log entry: 1,36
